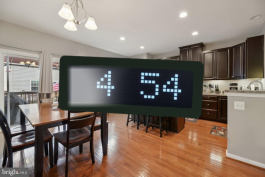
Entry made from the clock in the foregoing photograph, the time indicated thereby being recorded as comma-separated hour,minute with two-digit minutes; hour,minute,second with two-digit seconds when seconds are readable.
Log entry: 4,54
